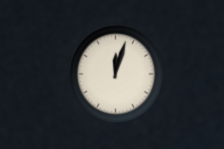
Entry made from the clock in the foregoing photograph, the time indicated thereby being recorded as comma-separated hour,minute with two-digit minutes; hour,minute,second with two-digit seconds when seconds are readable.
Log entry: 12,03
